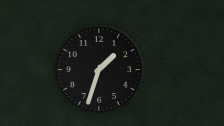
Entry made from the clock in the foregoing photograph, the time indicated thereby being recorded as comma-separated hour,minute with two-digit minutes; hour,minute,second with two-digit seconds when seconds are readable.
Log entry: 1,33
